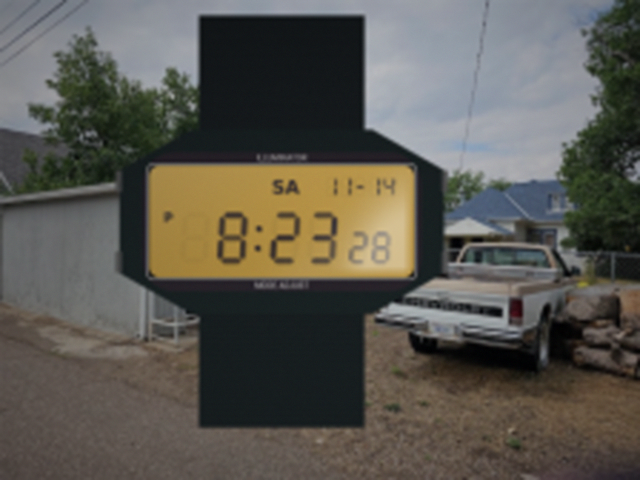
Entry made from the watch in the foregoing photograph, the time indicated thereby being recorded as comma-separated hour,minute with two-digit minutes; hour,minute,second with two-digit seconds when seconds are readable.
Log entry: 8,23,28
